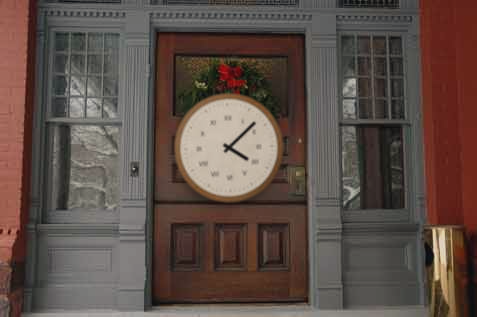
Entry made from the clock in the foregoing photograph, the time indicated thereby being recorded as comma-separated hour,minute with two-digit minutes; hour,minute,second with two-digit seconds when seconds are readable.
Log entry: 4,08
